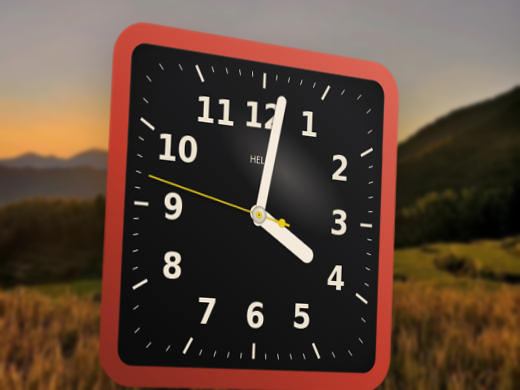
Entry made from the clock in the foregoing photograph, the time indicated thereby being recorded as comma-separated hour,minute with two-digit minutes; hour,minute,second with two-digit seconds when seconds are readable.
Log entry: 4,01,47
